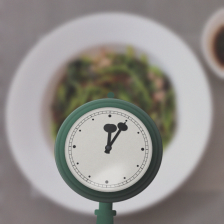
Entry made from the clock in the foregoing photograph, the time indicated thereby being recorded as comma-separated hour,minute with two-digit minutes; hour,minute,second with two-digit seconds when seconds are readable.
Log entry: 12,05
